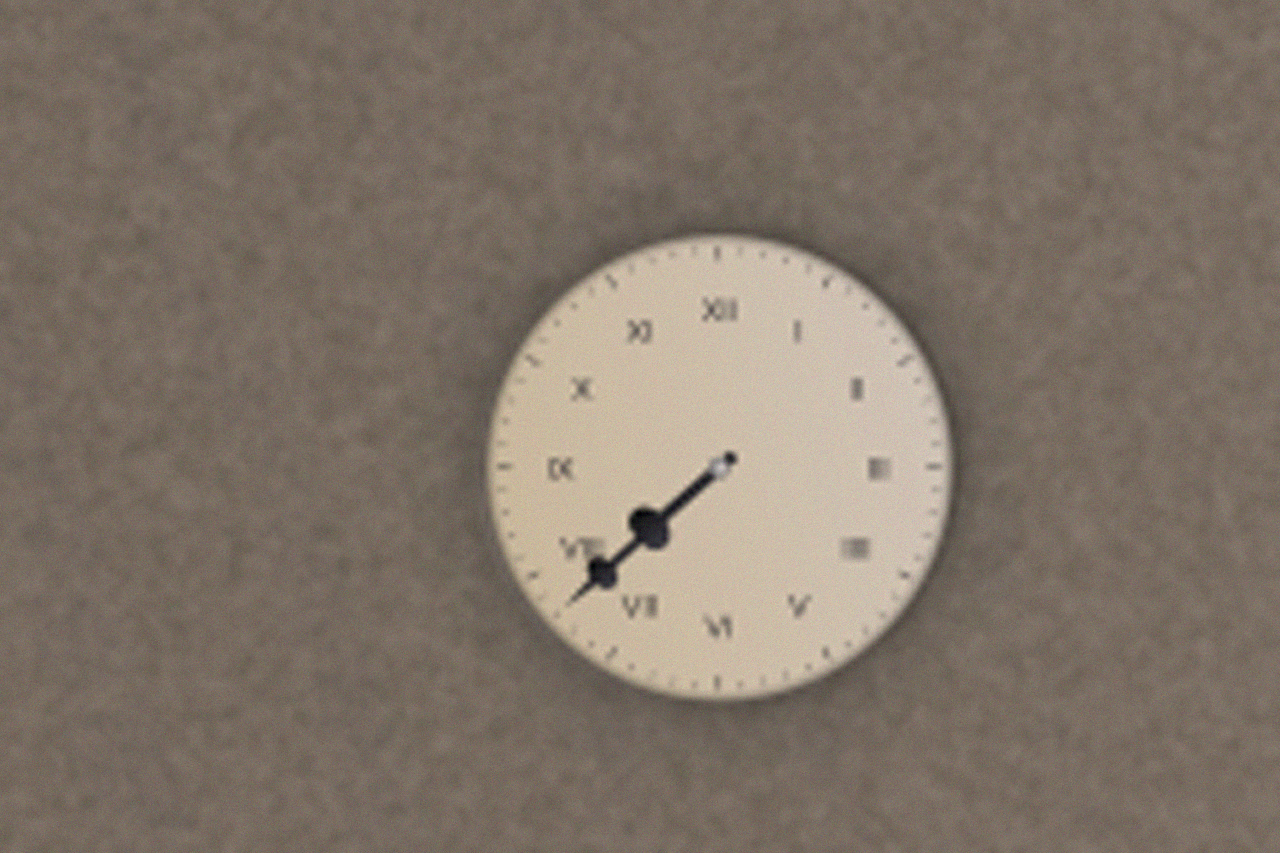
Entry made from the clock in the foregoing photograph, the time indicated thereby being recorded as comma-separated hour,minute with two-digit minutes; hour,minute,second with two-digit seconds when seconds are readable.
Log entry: 7,38
